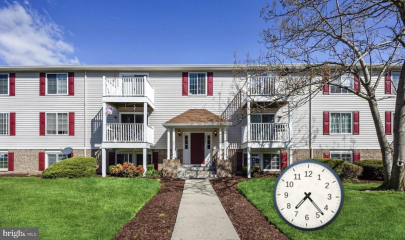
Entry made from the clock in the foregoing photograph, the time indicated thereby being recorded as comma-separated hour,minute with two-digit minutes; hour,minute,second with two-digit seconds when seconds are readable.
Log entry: 7,23
